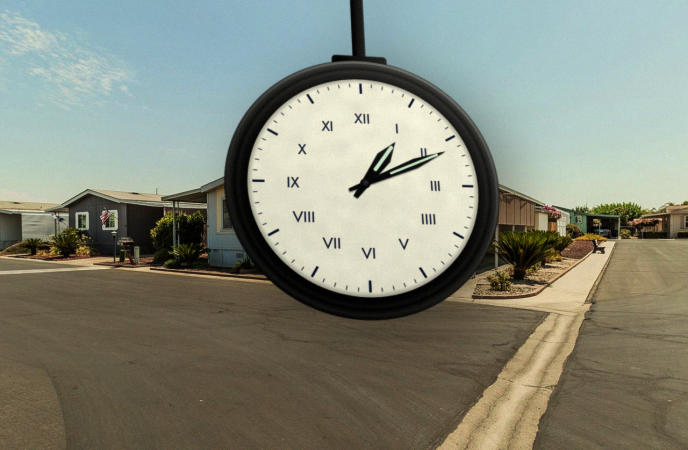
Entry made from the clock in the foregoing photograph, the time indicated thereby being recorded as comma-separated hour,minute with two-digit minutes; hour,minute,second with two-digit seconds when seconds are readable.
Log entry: 1,11
